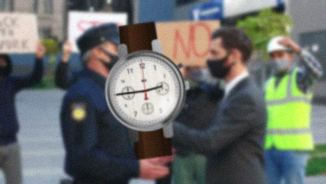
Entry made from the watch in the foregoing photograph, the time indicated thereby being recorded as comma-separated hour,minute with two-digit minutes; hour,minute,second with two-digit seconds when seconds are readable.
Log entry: 2,45
